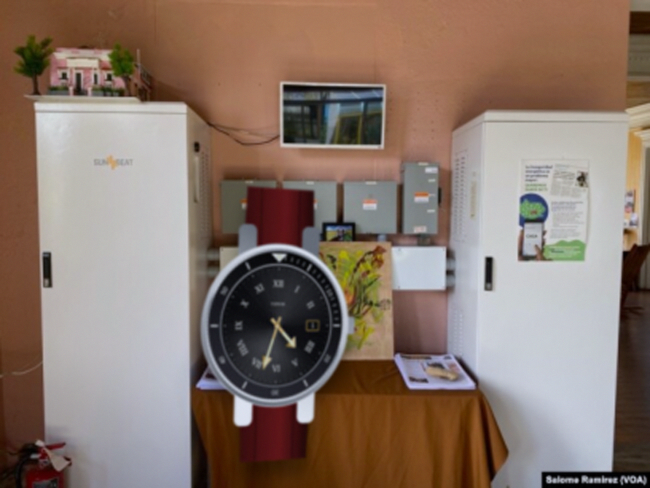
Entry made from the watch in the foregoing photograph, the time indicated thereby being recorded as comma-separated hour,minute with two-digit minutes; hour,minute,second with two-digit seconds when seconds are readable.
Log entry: 4,33
